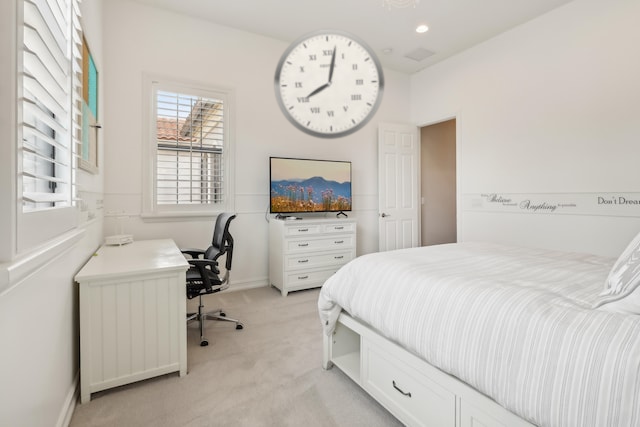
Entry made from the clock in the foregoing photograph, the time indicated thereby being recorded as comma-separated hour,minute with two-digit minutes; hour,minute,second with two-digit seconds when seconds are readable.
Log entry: 8,02
